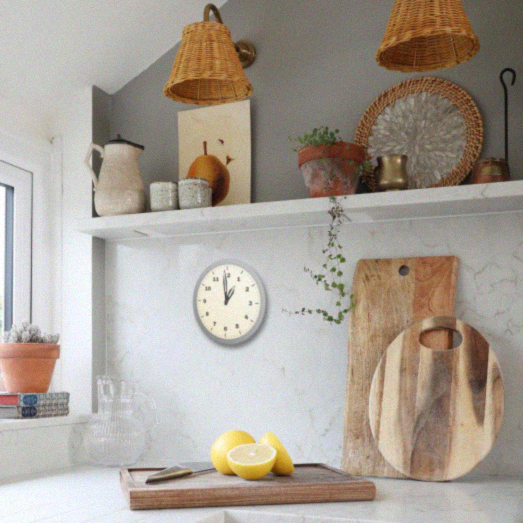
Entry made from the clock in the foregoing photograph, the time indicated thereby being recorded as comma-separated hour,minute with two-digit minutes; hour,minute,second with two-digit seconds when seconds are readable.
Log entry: 12,59
